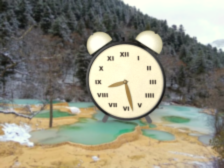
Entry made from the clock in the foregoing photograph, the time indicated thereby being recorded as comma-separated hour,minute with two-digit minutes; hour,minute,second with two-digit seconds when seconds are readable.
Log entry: 8,28
